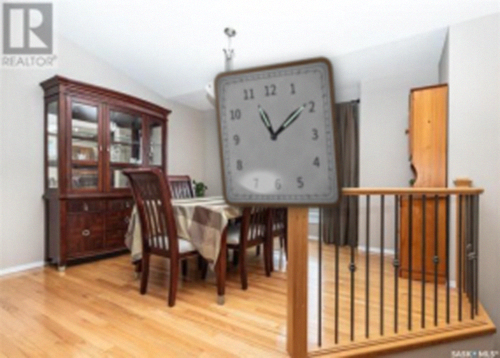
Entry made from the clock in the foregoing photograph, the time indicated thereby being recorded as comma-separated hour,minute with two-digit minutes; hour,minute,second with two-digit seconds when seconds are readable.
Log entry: 11,09
